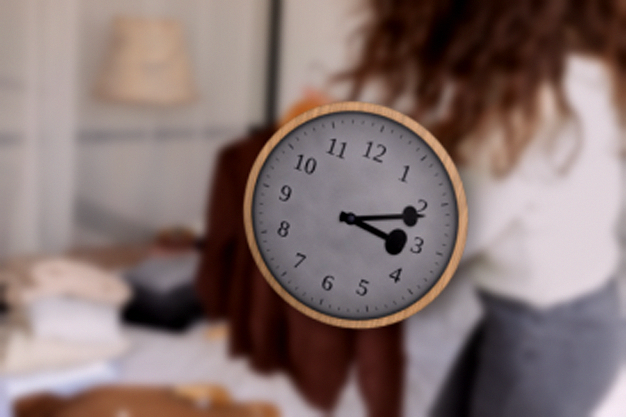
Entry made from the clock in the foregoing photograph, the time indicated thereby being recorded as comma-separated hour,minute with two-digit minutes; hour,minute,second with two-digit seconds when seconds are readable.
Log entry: 3,11
